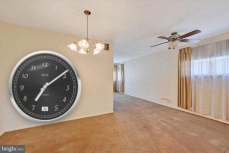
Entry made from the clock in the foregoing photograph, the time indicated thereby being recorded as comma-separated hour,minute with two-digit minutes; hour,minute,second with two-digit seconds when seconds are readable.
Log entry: 7,09
